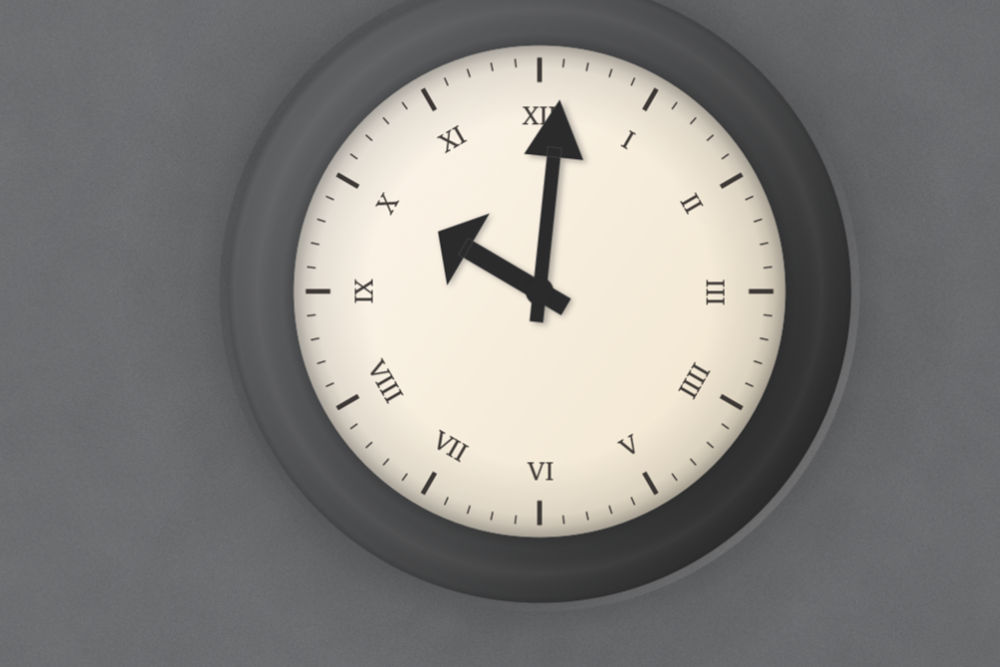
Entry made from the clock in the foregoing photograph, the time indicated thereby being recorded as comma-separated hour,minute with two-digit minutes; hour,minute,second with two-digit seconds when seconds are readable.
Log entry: 10,01
